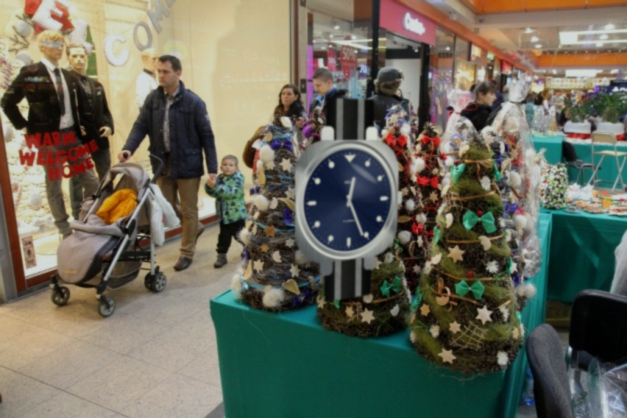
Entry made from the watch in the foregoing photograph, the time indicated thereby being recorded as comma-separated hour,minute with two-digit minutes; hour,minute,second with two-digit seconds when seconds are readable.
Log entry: 12,26
